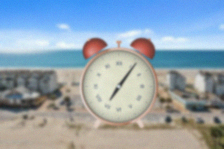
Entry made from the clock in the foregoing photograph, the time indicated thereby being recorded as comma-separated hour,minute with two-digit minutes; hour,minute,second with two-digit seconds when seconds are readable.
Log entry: 7,06
